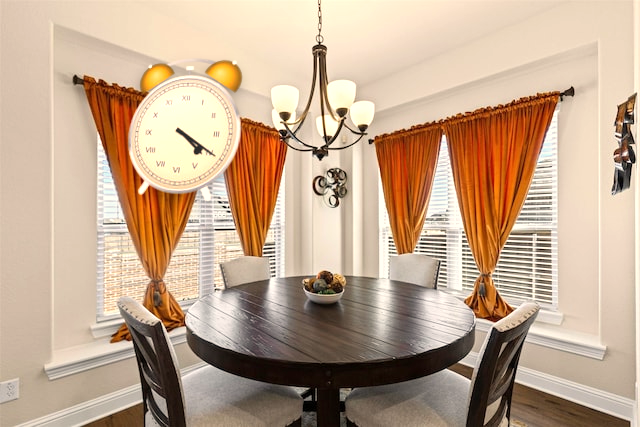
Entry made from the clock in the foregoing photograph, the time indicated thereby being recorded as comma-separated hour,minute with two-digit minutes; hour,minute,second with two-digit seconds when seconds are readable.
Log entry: 4,20
